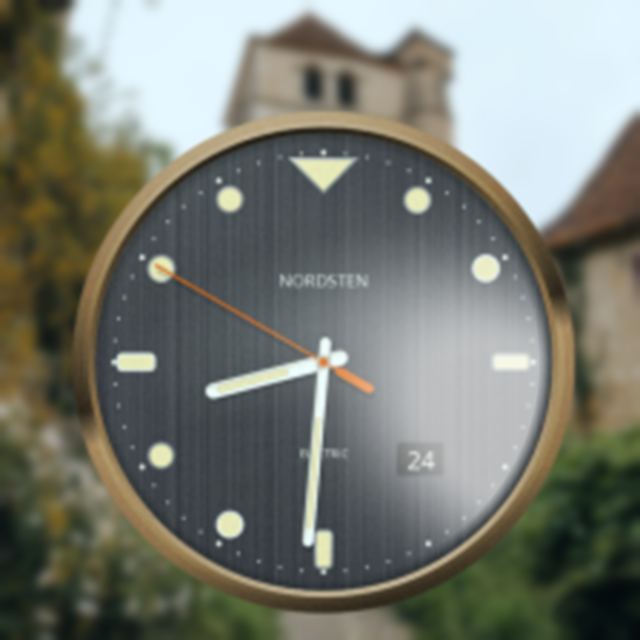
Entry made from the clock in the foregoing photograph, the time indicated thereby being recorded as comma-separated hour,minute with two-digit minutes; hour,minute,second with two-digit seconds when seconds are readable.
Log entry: 8,30,50
